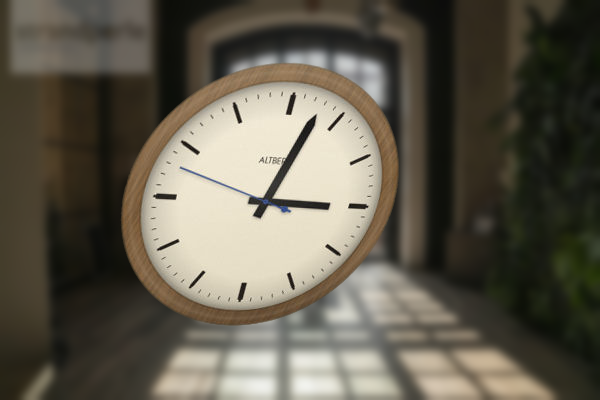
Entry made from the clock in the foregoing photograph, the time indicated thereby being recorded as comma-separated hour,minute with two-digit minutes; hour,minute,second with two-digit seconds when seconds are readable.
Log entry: 3,02,48
